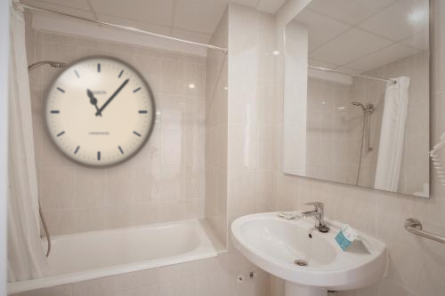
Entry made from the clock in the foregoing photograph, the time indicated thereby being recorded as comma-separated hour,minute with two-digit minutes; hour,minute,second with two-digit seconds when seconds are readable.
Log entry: 11,07
